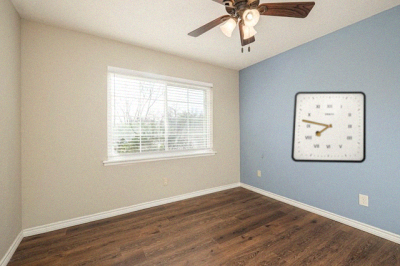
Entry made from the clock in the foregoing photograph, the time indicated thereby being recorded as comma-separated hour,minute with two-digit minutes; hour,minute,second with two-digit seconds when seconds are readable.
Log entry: 7,47
